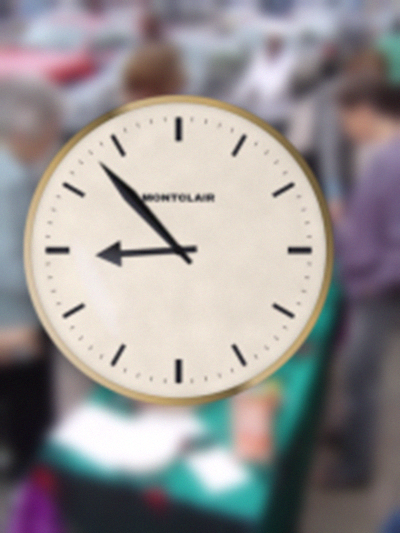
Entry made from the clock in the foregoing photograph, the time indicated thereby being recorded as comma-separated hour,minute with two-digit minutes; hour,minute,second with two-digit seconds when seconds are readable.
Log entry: 8,53
